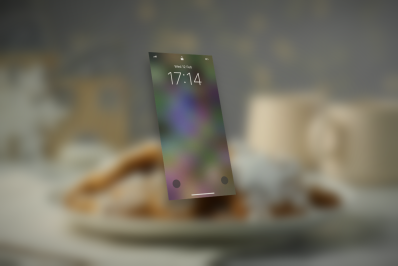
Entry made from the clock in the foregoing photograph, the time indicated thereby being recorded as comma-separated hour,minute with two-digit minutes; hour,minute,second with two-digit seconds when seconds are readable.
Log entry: 17,14
